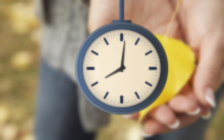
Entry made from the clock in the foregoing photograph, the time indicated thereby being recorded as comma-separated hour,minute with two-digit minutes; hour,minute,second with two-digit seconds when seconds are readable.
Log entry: 8,01
